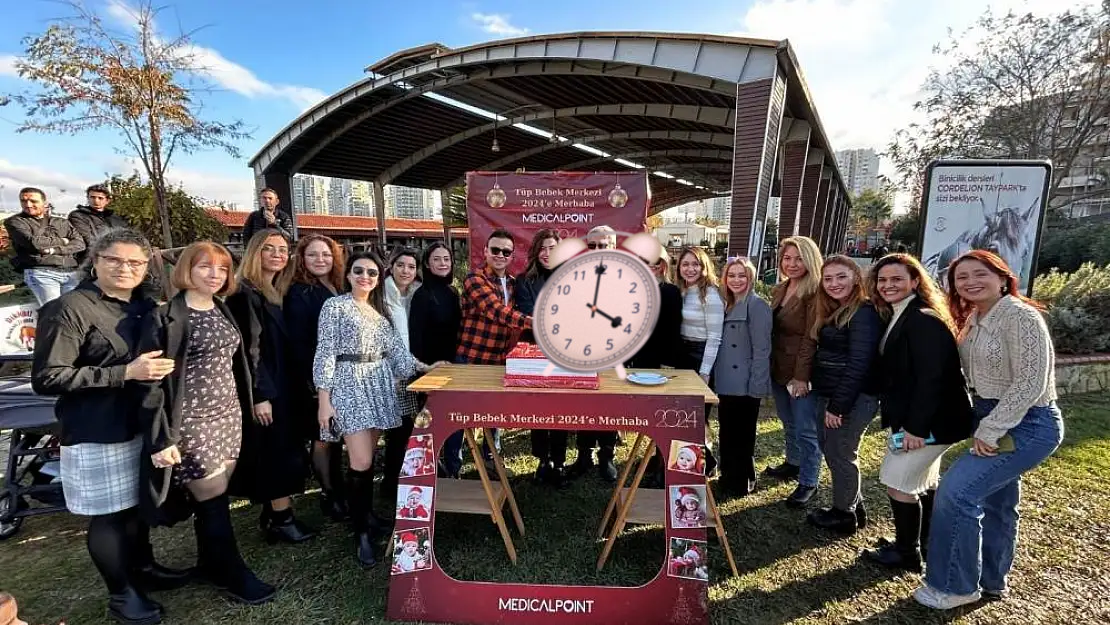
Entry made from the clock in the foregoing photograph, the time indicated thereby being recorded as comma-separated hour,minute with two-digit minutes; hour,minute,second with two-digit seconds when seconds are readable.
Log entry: 4,00
